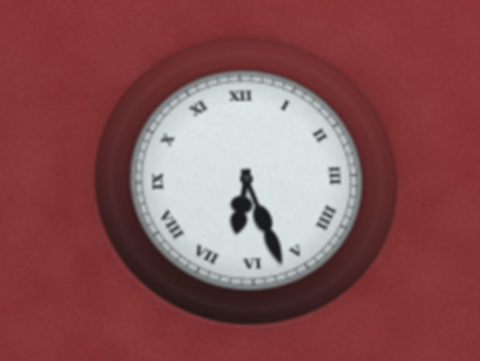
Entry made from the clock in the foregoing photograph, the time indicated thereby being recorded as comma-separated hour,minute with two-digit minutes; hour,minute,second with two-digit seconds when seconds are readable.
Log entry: 6,27
